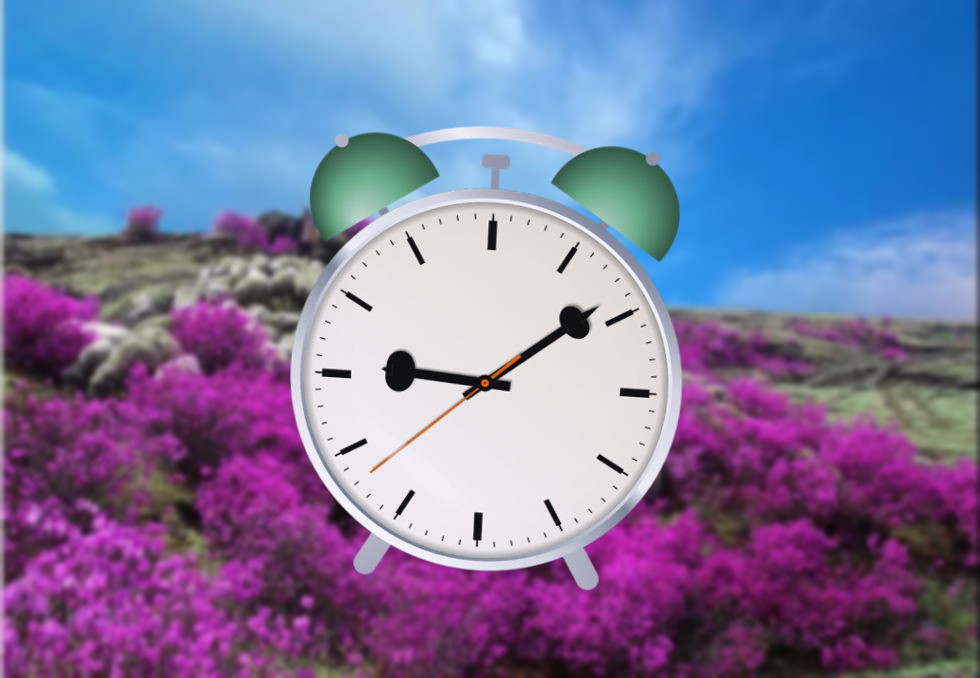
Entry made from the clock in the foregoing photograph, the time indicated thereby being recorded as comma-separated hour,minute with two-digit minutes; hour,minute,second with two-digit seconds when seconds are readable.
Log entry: 9,08,38
